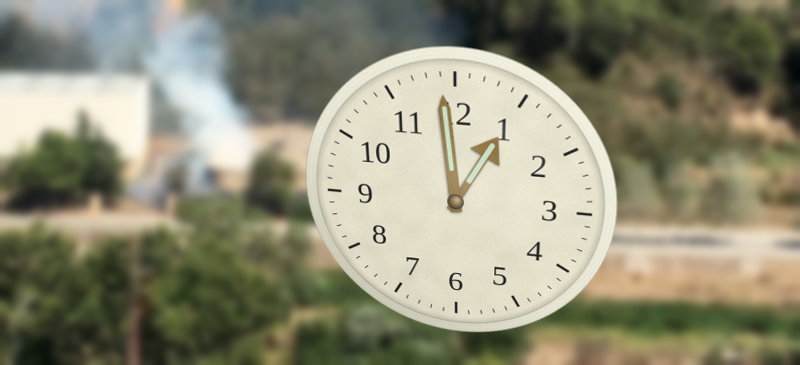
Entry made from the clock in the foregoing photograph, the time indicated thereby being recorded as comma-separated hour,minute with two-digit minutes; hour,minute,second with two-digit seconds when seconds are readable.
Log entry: 12,59
